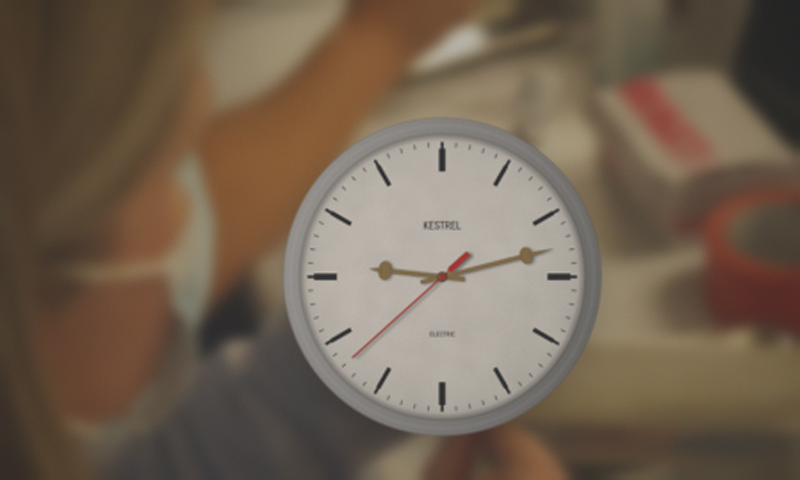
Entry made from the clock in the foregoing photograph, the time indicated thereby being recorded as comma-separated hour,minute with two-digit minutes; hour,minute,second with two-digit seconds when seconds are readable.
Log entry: 9,12,38
